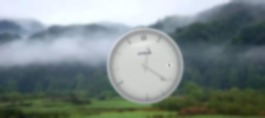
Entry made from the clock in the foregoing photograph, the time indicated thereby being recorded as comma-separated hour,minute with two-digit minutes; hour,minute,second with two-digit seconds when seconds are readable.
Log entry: 12,21
